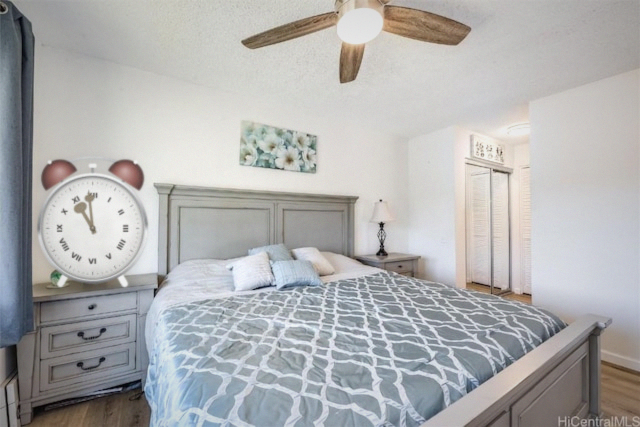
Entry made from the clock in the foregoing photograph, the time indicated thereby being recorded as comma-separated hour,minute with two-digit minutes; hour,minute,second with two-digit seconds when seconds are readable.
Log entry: 10,59
